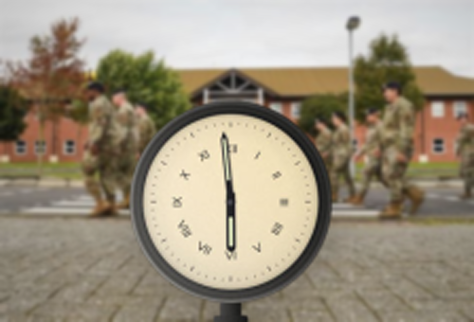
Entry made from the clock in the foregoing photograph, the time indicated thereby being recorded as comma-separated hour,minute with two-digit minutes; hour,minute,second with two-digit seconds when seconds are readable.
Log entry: 5,59
